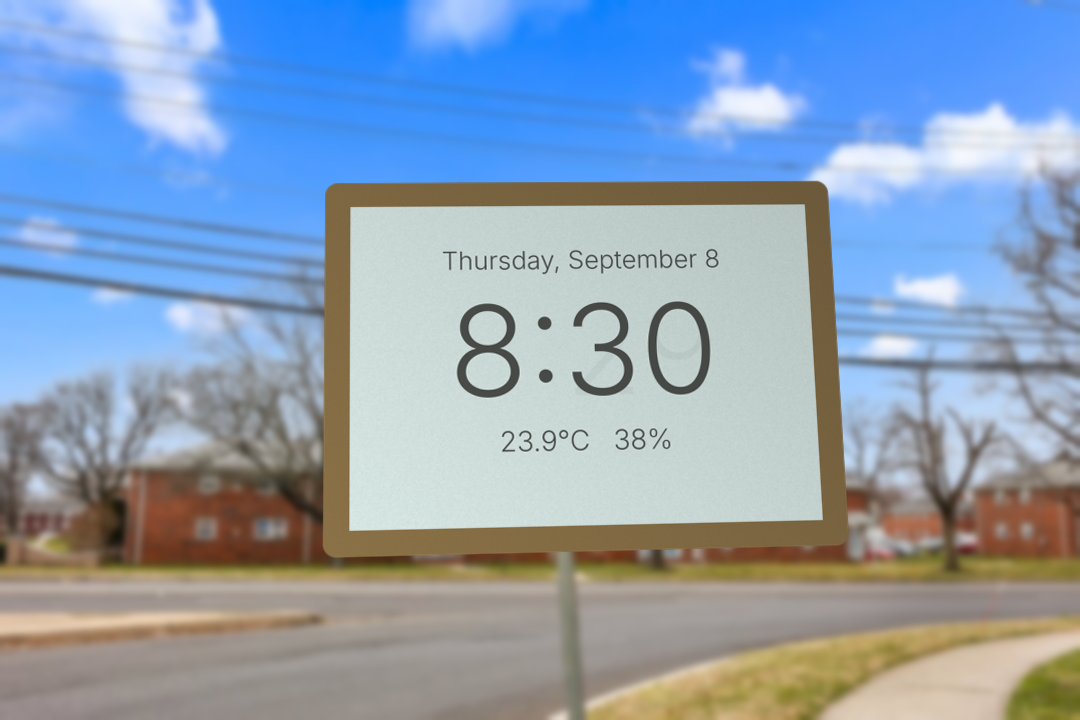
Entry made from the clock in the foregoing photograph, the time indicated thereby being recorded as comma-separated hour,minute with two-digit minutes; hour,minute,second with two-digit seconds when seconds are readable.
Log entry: 8,30
